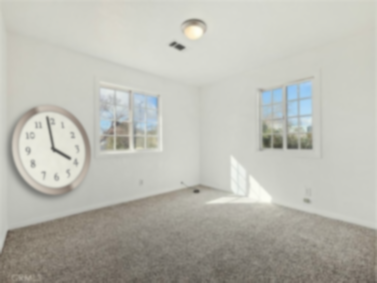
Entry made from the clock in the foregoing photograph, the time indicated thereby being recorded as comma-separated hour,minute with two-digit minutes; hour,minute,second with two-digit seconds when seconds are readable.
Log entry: 3,59
